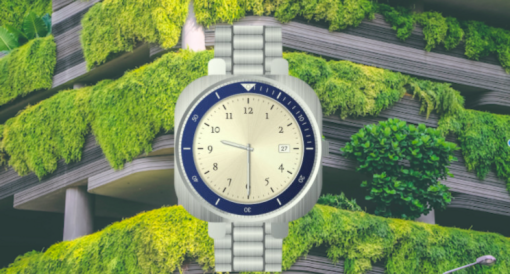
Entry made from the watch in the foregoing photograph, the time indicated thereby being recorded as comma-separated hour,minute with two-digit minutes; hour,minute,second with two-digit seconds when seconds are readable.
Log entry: 9,30
